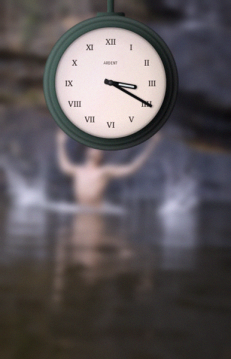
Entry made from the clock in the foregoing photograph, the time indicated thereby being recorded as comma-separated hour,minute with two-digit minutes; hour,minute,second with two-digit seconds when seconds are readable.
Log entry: 3,20
